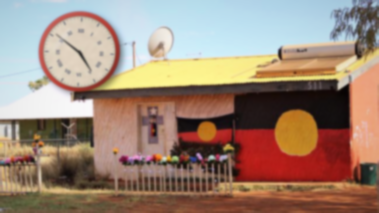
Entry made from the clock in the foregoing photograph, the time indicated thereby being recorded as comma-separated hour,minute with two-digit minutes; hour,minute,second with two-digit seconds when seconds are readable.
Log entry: 4,51
